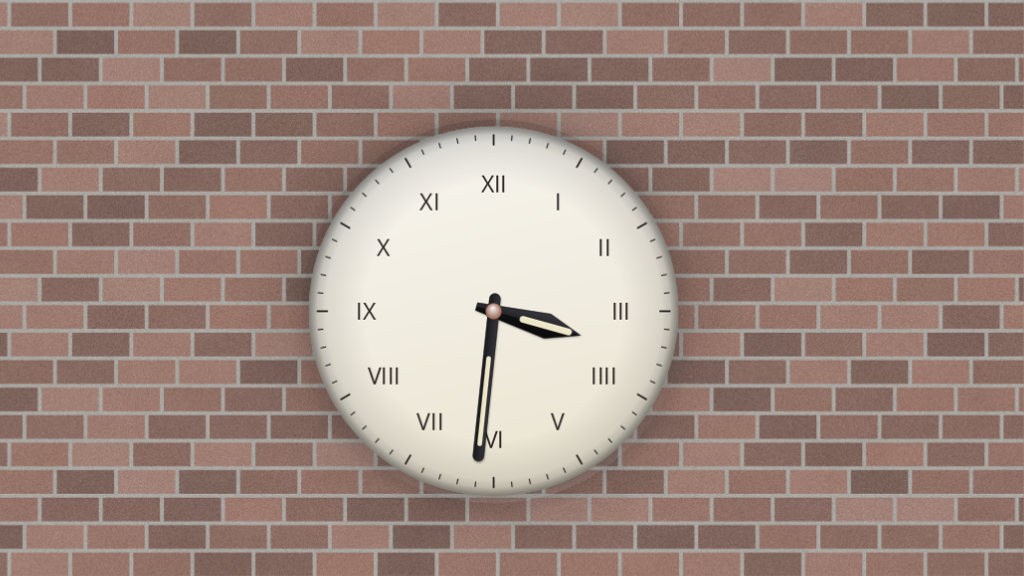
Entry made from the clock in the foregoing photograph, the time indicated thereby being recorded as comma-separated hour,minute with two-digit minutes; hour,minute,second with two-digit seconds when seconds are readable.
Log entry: 3,31
